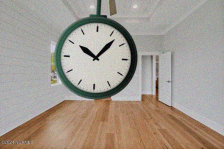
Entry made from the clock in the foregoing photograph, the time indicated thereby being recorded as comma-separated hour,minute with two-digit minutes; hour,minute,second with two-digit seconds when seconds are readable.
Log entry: 10,07
